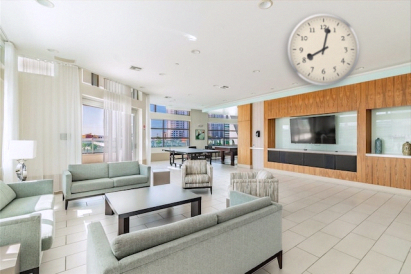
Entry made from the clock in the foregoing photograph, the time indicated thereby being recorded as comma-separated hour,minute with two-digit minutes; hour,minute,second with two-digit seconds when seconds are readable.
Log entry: 8,02
